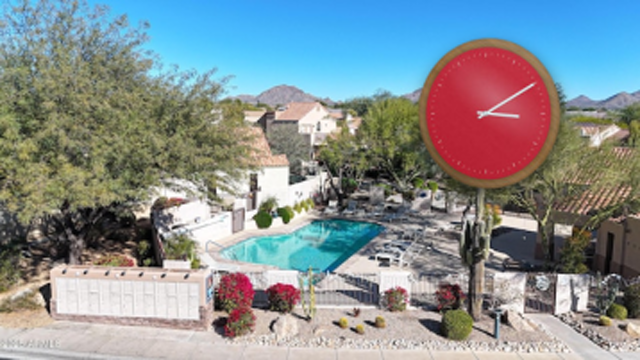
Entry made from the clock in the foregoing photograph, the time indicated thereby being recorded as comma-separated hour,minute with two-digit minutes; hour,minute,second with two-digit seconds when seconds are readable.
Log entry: 3,10
